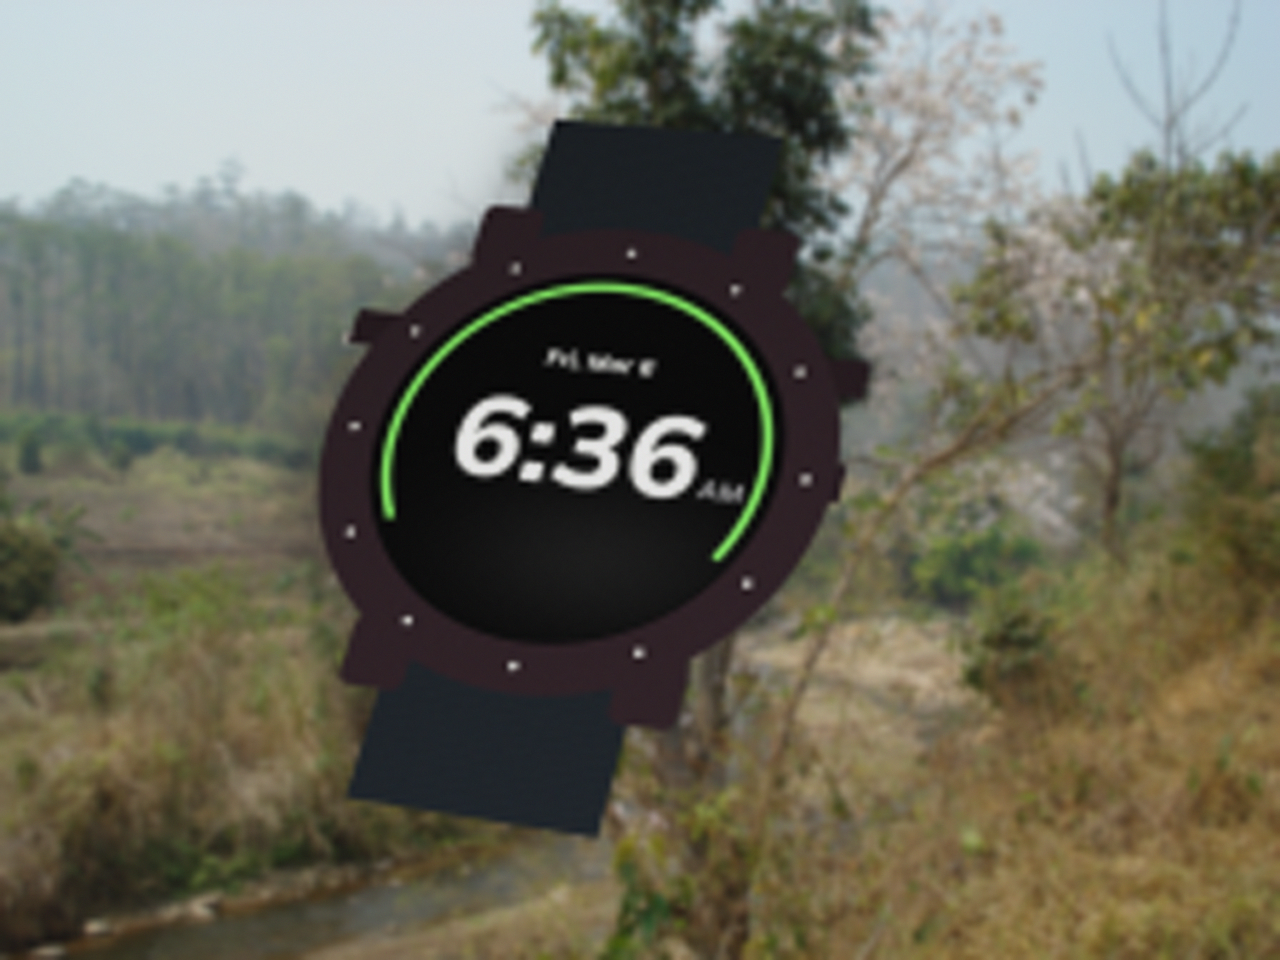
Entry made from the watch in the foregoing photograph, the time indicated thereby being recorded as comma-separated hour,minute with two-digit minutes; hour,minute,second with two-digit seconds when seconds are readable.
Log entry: 6,36
